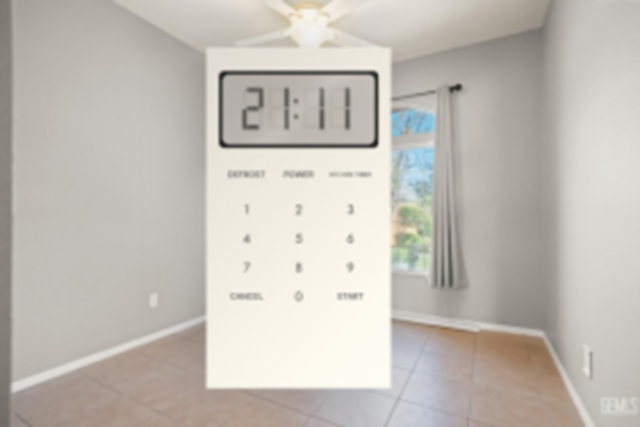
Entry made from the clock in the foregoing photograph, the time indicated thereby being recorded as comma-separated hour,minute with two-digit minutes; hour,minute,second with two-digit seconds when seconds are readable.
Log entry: 21,11
